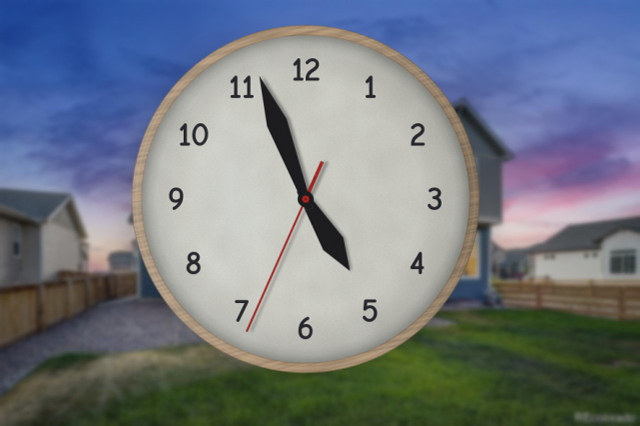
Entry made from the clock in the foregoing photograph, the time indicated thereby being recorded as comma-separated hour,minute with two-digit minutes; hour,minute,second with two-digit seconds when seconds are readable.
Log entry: 4,56,34
